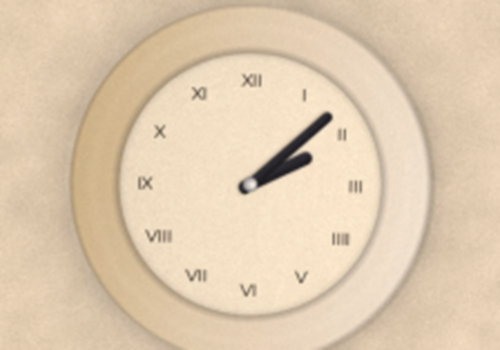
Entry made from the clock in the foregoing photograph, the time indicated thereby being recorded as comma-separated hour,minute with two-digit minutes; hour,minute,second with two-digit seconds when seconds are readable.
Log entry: 2,08
